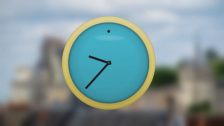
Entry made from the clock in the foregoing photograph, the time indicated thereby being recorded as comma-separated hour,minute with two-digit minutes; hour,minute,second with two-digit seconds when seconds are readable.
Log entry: 9,37
